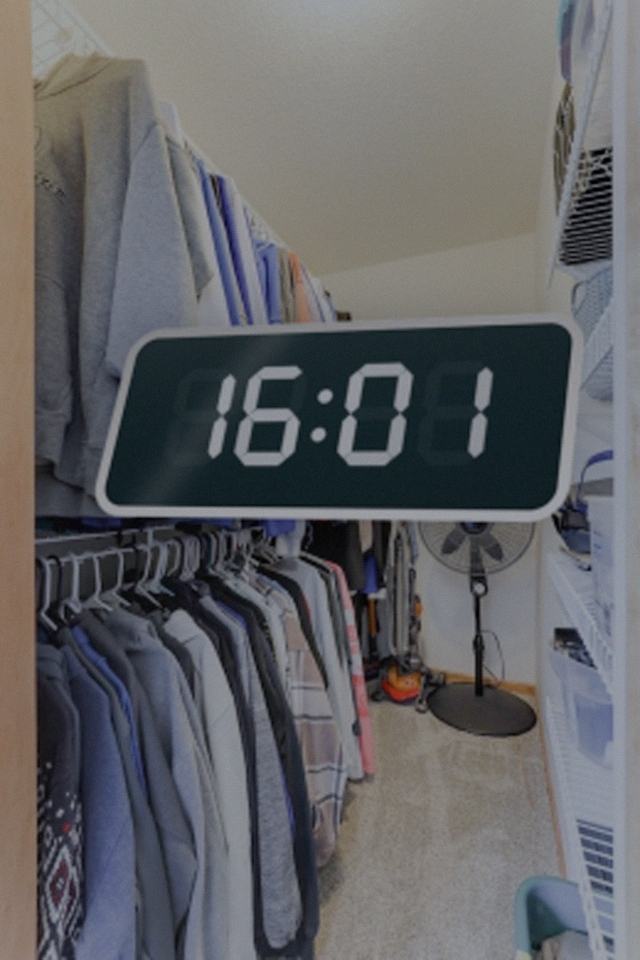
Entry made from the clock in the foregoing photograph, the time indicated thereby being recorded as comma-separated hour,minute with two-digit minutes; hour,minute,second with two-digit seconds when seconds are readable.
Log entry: 16,01
